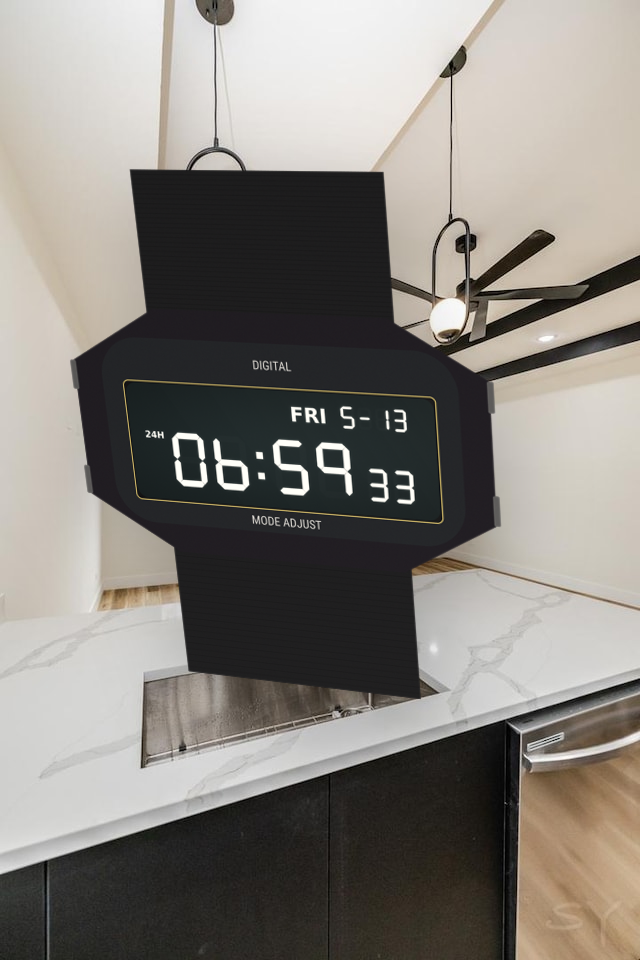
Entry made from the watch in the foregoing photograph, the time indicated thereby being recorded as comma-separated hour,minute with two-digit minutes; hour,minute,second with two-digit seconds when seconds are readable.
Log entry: 6,59,33
